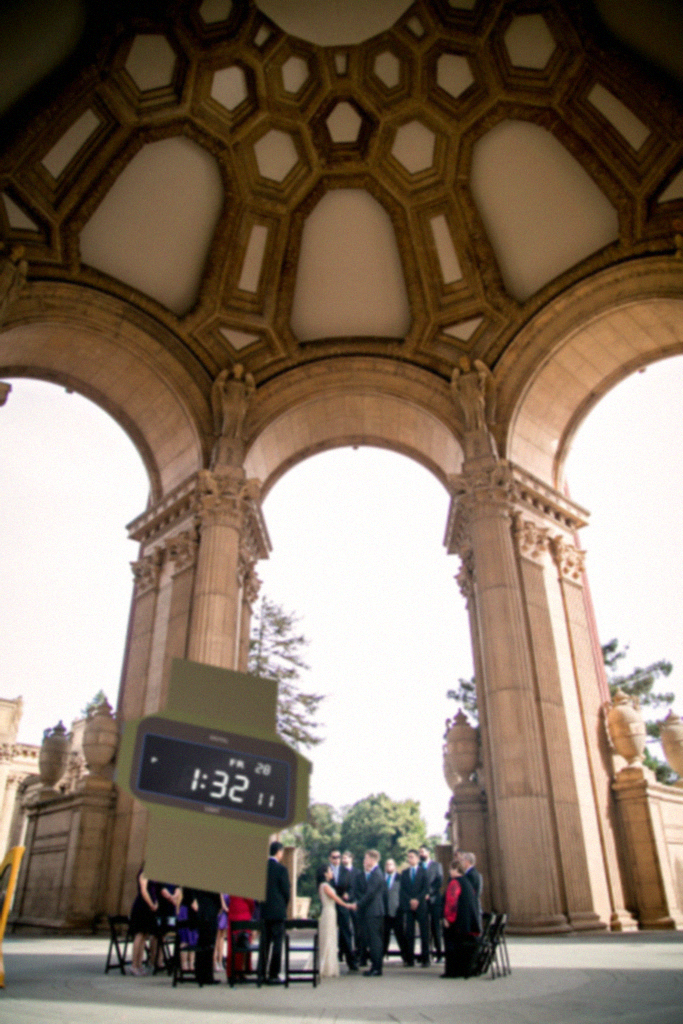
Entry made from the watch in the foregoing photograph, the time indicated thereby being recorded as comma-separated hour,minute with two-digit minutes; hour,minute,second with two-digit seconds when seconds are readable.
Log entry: 1,32,11
